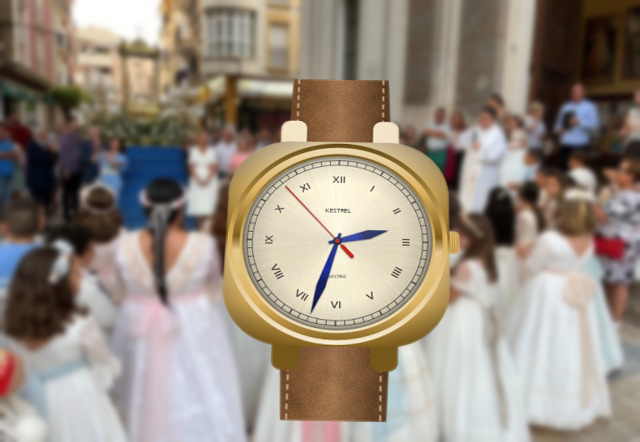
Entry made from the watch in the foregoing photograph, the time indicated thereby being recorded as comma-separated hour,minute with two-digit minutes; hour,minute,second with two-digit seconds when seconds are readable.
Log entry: 2,32,53
